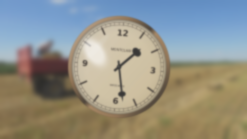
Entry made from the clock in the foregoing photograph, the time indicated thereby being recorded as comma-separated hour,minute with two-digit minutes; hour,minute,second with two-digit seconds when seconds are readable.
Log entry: 1,28
